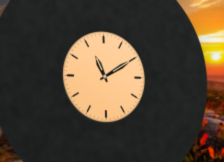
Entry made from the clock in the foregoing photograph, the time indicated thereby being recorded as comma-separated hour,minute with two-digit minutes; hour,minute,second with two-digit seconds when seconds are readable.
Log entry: 11,10
